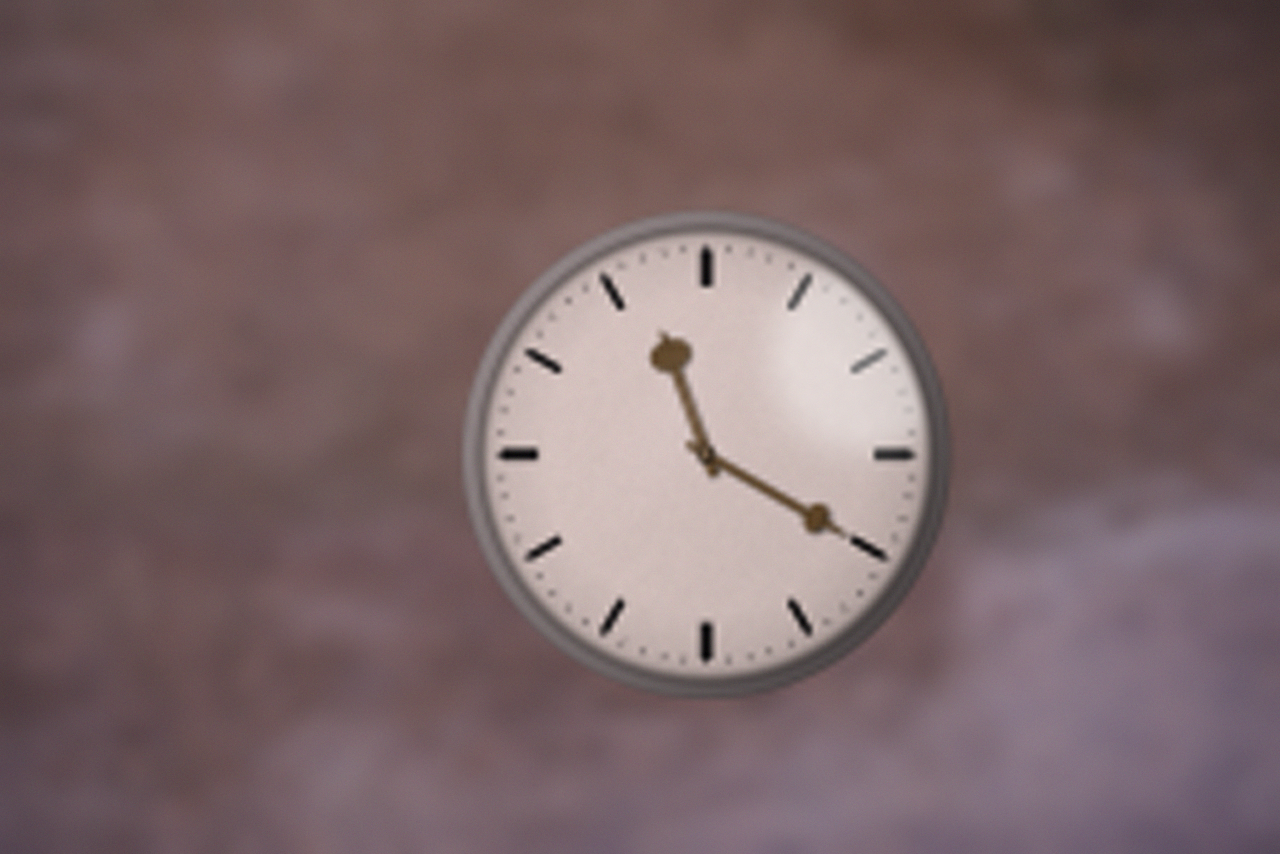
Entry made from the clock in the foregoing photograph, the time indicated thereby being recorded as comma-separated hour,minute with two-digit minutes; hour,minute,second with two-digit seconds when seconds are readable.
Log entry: 11,20
